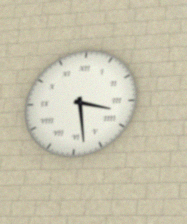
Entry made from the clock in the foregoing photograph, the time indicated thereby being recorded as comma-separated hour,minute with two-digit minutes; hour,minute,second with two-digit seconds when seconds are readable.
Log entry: 3,28
